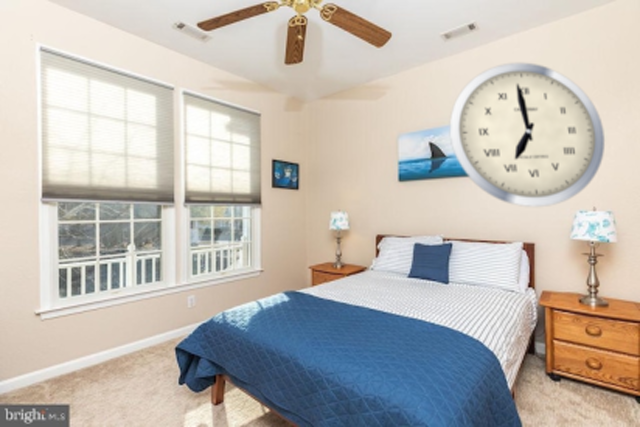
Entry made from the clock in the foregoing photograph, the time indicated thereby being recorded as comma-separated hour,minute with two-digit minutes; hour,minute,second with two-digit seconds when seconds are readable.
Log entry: 6,59
